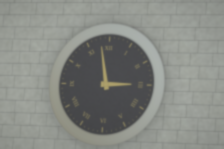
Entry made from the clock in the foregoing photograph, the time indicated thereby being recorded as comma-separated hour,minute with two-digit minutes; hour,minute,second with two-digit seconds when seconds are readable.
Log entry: 2,58
